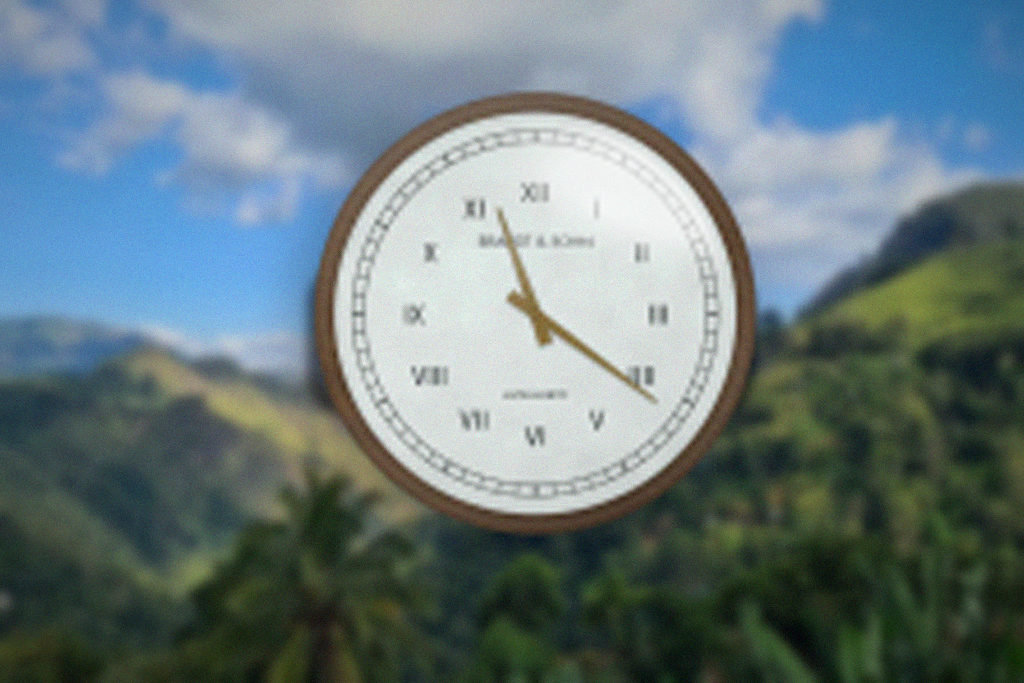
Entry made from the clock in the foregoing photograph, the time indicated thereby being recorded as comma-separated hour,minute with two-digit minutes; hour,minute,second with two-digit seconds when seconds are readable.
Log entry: 11,21
